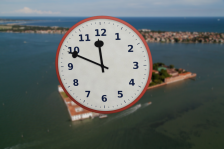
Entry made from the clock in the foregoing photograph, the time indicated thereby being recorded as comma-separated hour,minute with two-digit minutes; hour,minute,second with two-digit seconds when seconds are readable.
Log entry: 11,49
